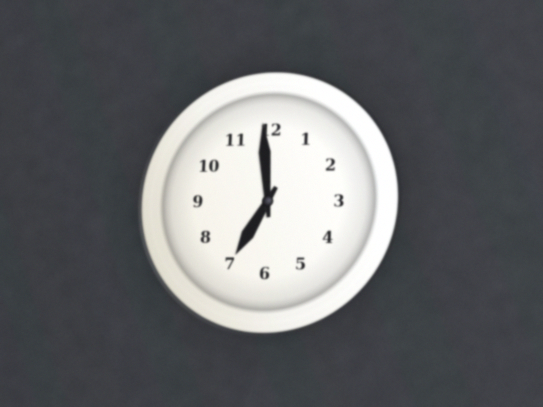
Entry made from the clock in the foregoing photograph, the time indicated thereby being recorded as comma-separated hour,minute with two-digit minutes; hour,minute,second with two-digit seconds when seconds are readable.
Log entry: 6,59
